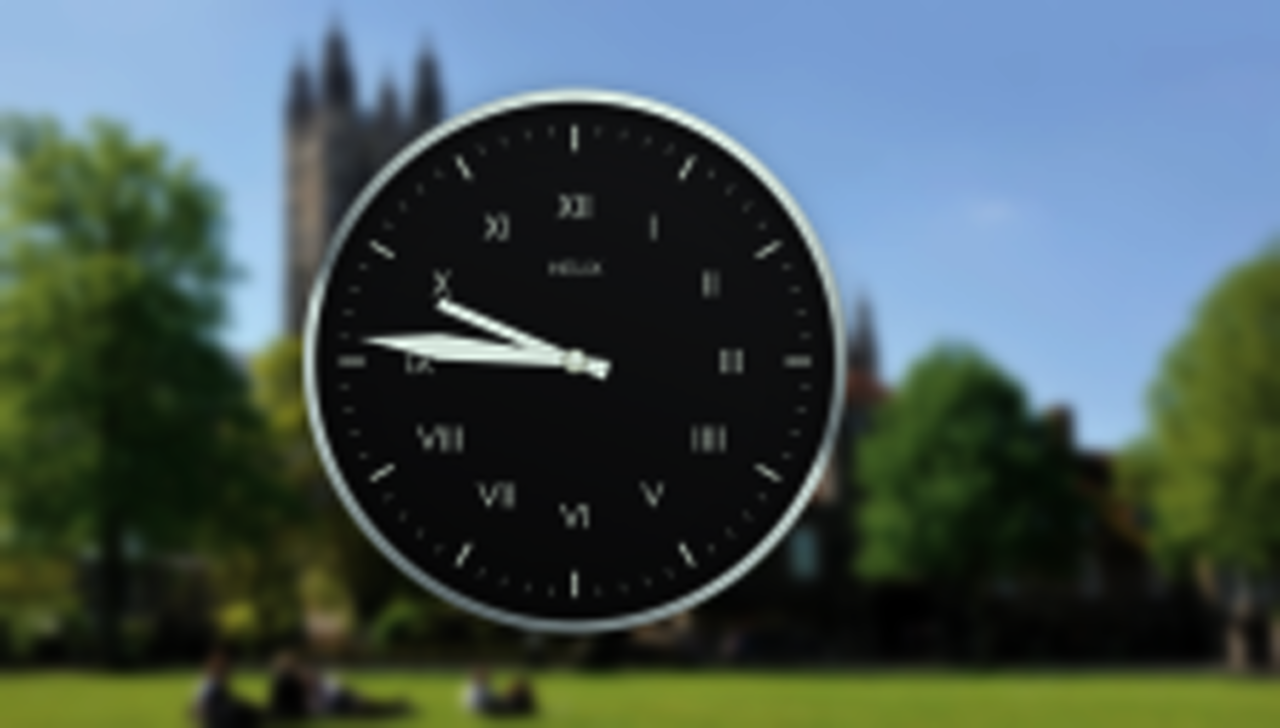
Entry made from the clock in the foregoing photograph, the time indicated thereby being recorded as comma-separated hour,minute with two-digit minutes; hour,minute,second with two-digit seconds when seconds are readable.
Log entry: 9,46
